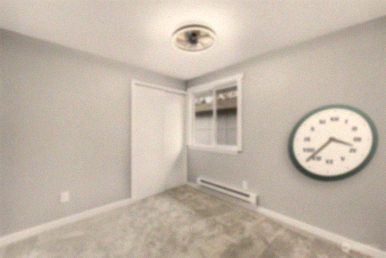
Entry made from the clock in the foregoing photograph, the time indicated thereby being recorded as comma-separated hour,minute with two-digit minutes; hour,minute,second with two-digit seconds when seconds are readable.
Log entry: 3,37
